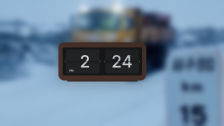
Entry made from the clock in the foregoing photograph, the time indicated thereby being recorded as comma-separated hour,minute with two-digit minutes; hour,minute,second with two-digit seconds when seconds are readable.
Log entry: 2,24
